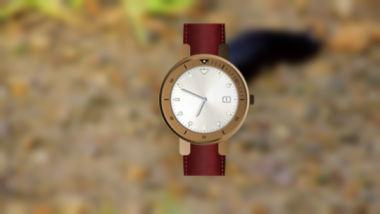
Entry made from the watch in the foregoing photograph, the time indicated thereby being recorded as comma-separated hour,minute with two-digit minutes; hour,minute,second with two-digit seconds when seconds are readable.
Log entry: 6,49
